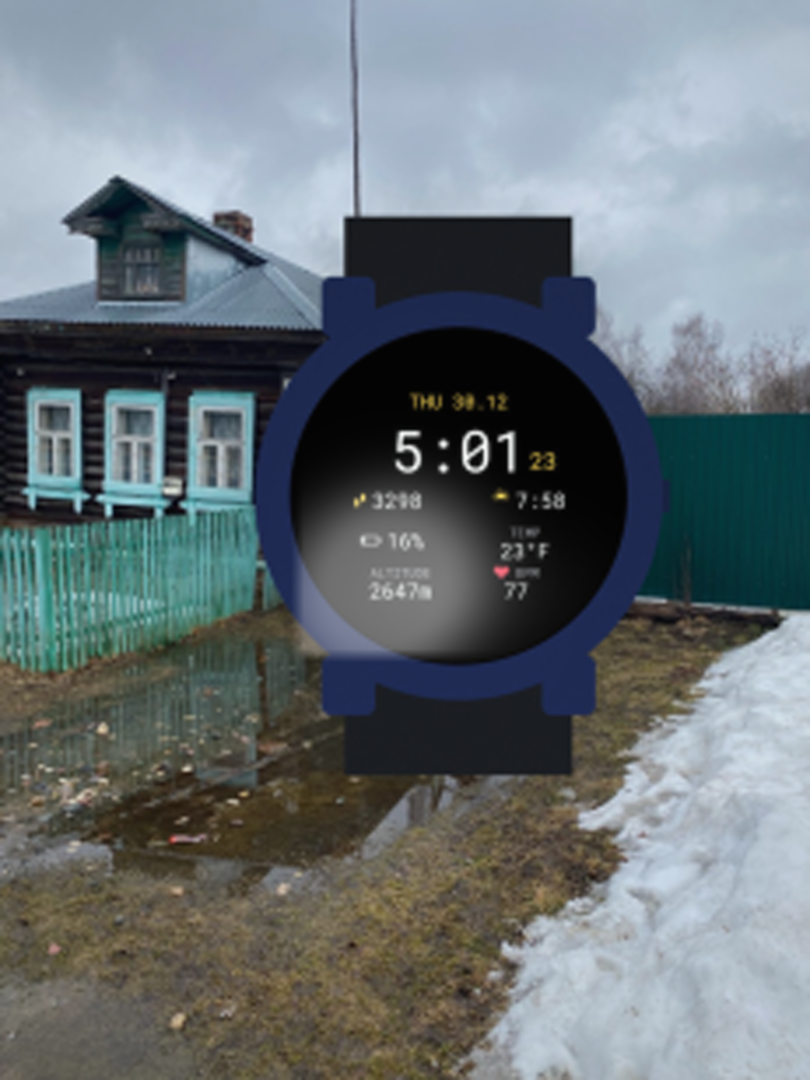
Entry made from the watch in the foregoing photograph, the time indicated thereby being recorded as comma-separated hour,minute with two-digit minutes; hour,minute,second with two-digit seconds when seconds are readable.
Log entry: 5,01
